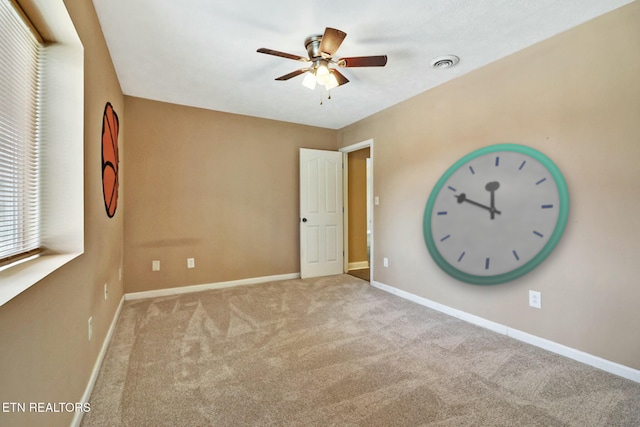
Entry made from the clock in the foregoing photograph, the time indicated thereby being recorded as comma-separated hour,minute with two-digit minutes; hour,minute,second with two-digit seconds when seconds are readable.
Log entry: 11,49
